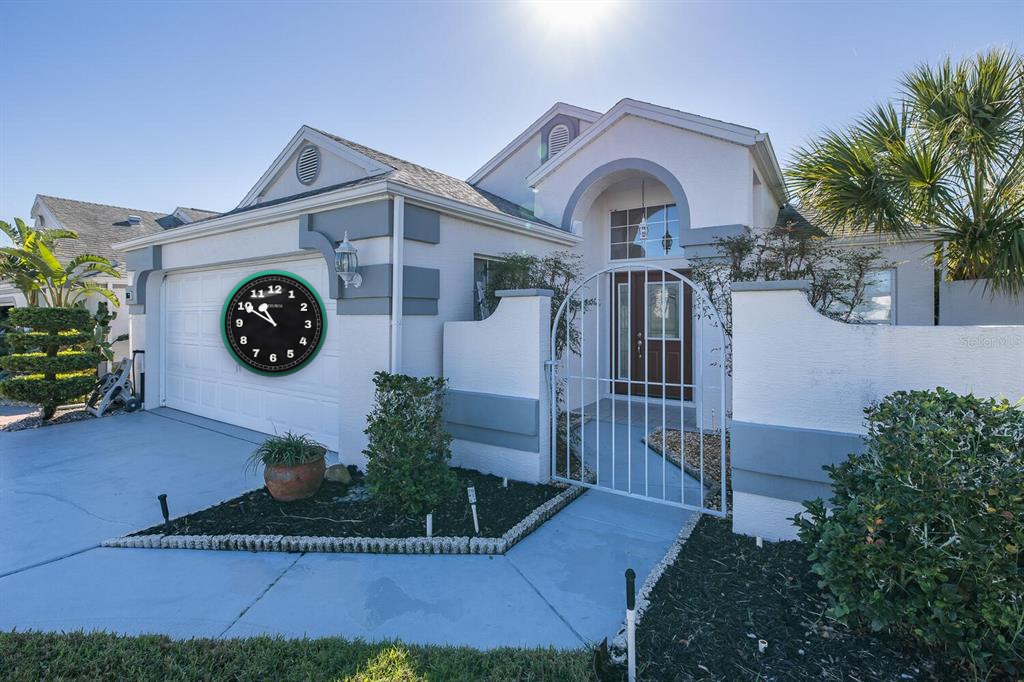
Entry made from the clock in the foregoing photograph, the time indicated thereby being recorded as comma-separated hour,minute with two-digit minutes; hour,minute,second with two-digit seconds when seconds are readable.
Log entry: 10,50
